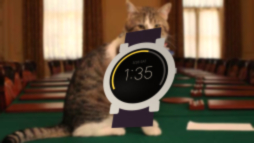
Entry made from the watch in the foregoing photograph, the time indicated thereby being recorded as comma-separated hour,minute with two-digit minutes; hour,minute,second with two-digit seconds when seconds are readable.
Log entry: 1,35
